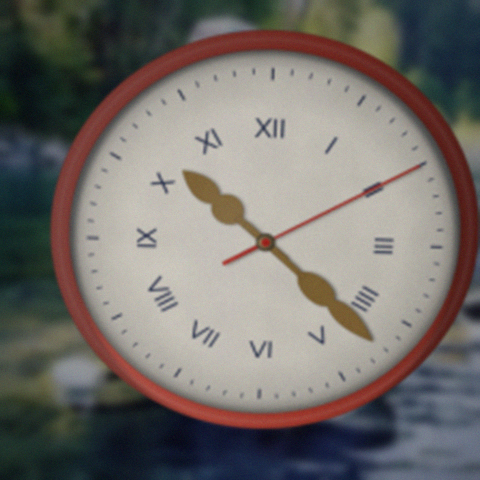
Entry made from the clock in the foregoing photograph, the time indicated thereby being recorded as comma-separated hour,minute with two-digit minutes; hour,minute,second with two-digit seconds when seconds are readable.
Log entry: 10,22,10
